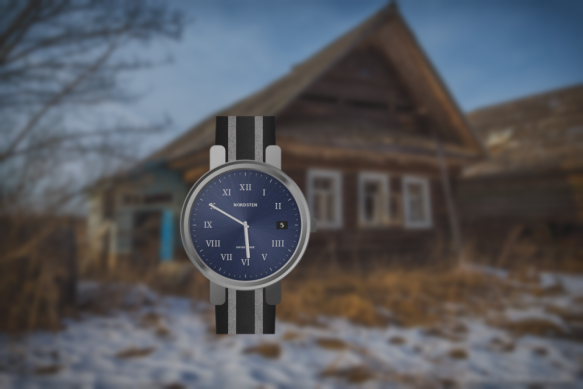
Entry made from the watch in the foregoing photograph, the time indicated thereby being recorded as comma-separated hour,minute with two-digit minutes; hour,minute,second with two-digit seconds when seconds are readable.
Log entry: 5,50
